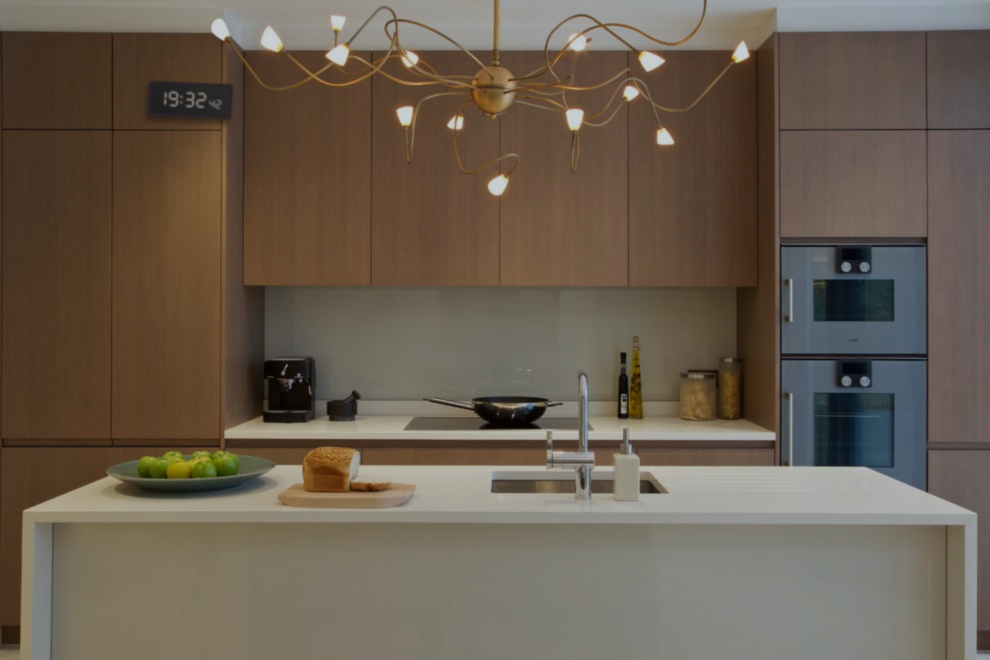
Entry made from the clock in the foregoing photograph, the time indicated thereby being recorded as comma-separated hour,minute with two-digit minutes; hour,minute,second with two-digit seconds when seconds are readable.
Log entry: 19,32
